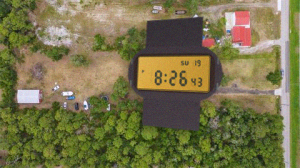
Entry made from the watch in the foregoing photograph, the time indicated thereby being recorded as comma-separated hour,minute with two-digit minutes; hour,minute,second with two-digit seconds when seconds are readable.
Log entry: 8,26,43
